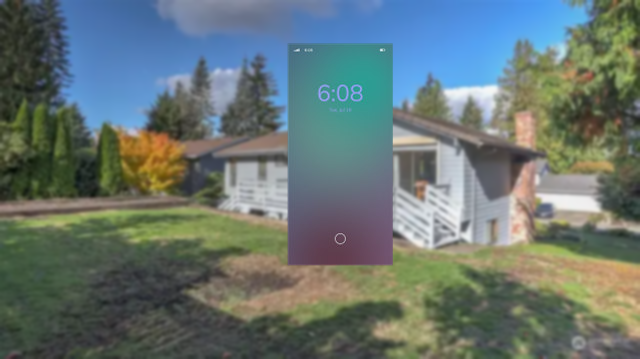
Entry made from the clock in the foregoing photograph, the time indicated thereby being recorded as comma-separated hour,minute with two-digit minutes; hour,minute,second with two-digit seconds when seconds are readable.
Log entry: 6,08
